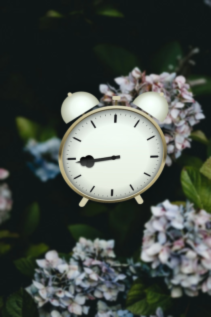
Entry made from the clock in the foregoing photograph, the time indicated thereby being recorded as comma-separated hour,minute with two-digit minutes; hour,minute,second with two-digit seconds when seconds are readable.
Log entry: 8,44
